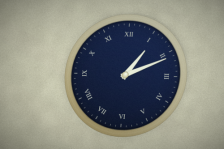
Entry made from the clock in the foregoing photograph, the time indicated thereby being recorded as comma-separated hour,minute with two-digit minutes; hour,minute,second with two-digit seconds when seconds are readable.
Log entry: 1,11
